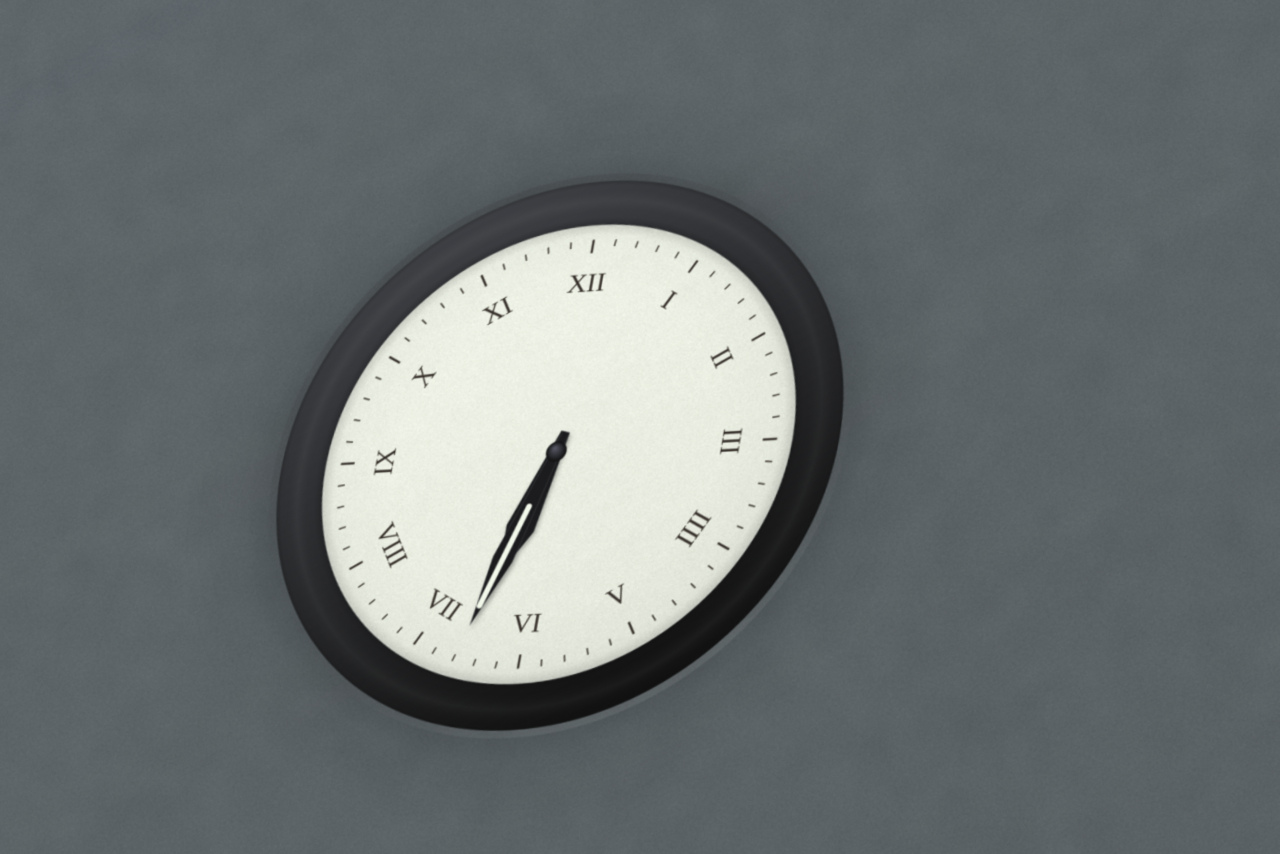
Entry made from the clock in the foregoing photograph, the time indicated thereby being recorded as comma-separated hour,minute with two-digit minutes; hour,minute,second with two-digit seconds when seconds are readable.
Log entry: 6,33
